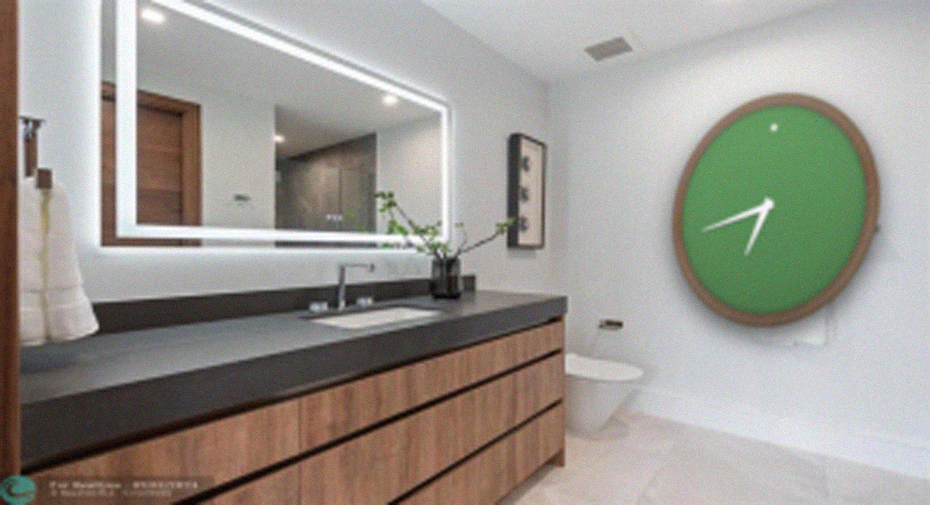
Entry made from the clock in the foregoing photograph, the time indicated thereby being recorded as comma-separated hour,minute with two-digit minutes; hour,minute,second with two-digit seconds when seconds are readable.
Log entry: 6,42
